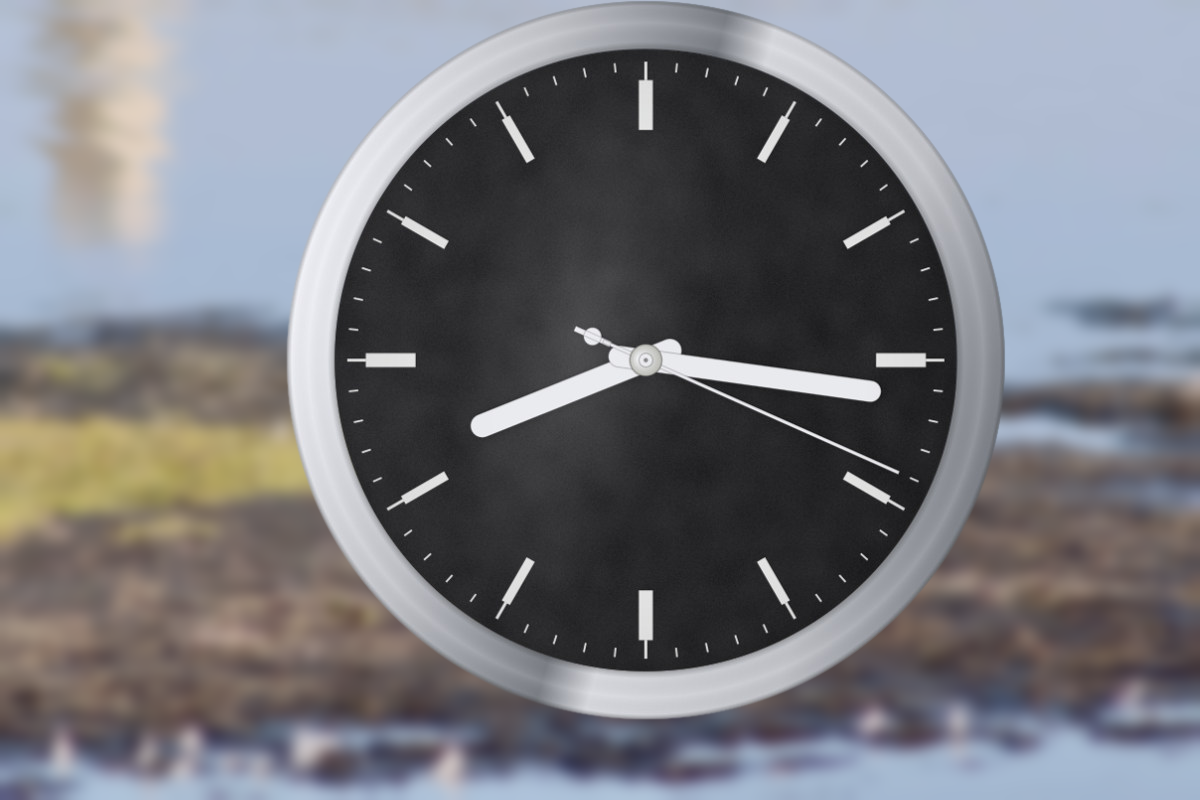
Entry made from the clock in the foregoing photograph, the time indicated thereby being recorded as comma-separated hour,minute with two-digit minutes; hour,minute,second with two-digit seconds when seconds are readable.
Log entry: 8,16,19
